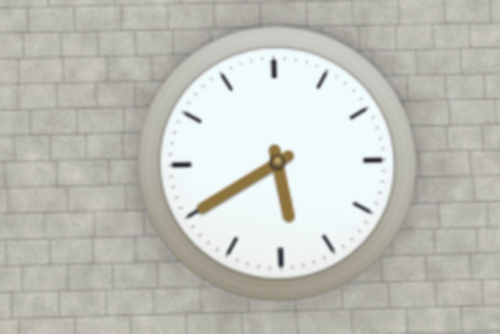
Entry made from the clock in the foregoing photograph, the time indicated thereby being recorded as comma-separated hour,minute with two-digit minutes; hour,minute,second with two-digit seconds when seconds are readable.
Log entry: 5,40
